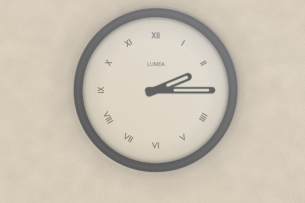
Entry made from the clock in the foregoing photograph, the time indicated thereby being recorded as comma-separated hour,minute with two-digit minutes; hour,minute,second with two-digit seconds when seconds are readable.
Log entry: 2,15
